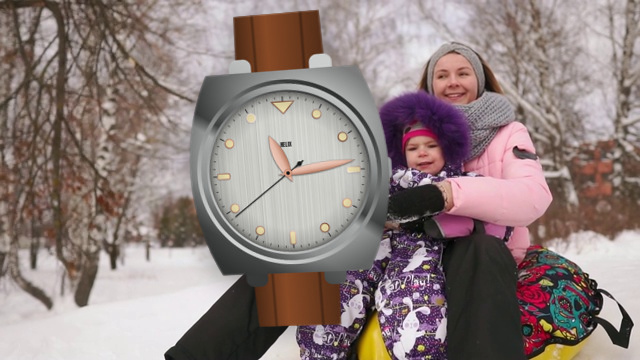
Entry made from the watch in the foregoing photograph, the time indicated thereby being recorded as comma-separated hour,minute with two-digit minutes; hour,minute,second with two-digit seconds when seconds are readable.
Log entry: 11,13,39
